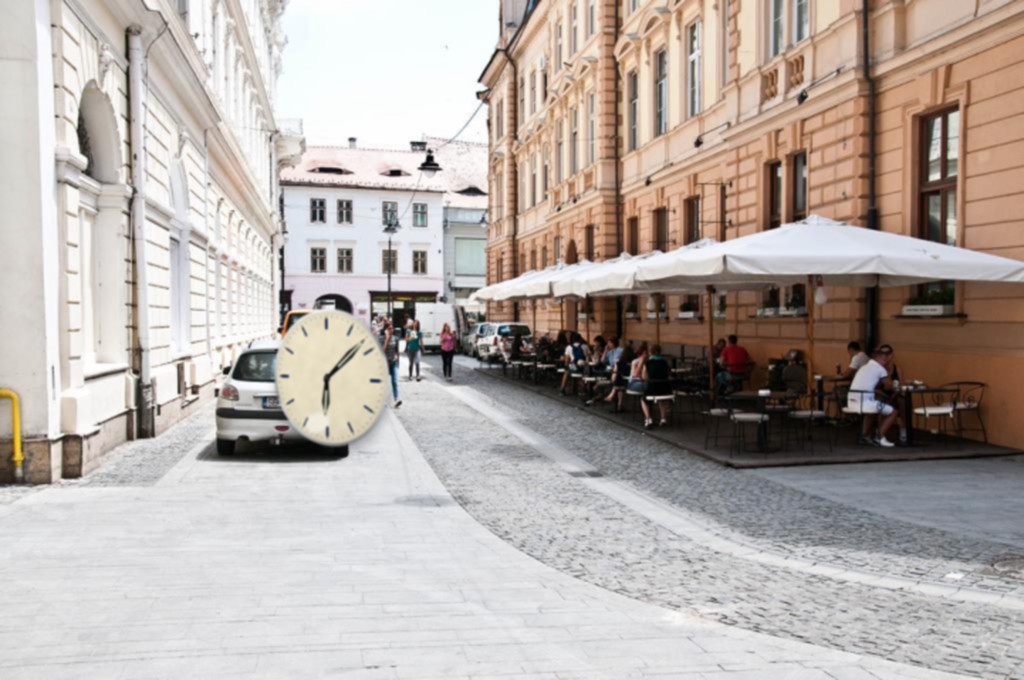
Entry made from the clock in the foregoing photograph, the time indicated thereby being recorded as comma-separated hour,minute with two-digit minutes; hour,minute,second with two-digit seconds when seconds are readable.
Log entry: 6,08
